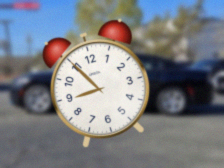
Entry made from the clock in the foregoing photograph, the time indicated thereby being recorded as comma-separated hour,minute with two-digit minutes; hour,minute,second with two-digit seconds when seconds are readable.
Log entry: 8,55
